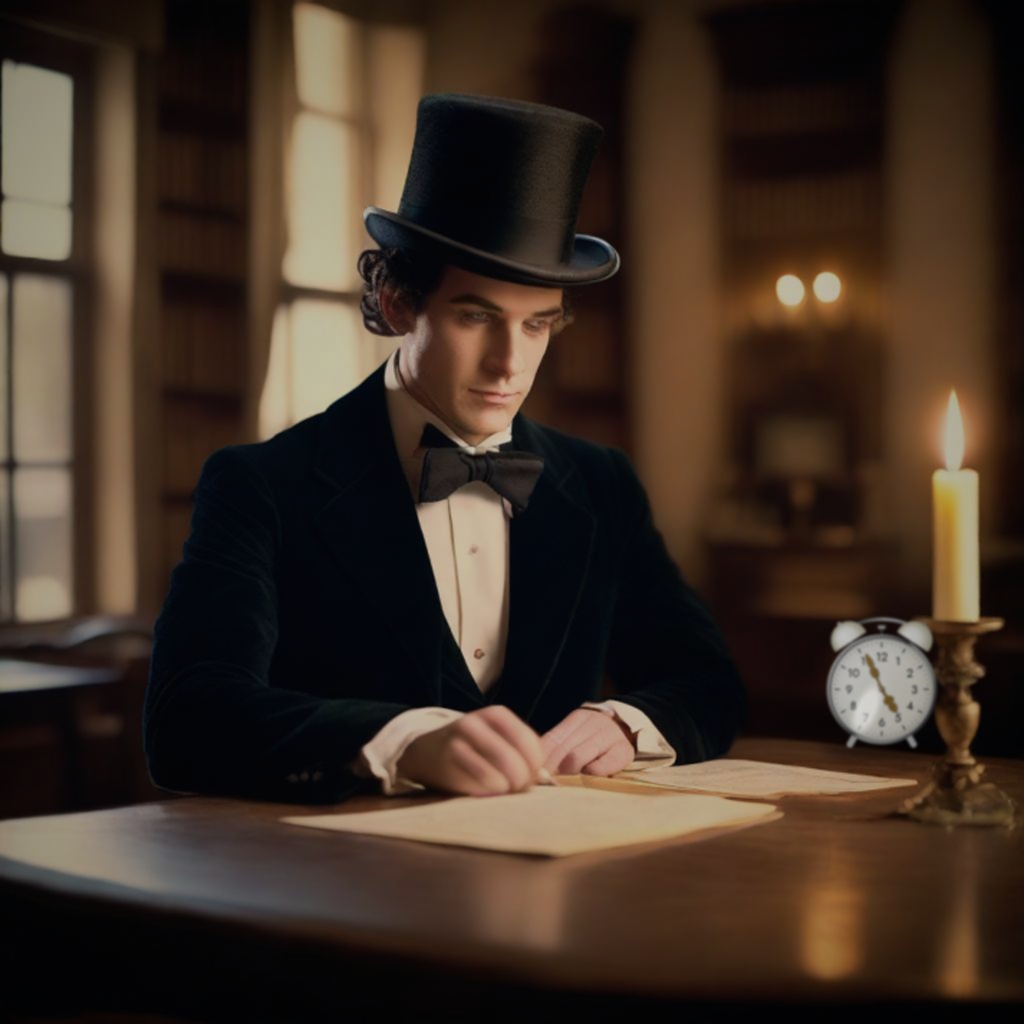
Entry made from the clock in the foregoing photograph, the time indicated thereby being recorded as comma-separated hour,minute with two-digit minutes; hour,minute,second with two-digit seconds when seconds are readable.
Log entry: 4,56
